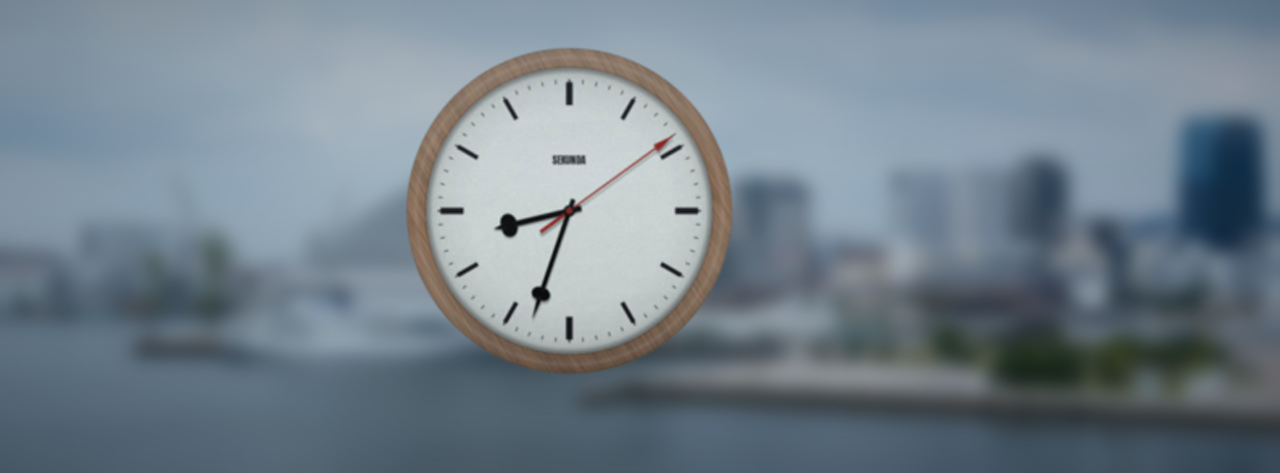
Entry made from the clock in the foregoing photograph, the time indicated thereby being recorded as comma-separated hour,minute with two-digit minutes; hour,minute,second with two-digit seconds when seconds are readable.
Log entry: 8,33,09
